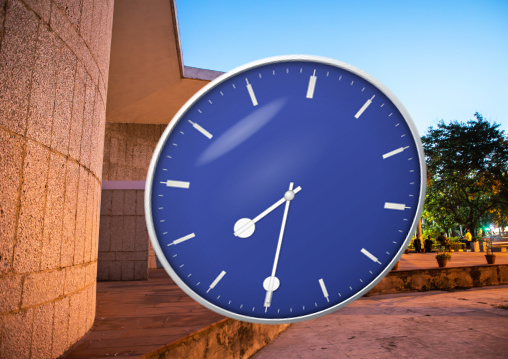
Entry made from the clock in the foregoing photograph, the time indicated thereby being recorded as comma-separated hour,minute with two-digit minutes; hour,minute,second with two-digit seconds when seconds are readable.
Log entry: 7,30
